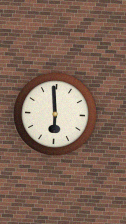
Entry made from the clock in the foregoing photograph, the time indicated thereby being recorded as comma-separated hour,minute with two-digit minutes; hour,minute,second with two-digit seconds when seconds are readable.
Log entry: 5,59
